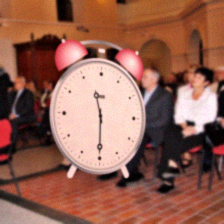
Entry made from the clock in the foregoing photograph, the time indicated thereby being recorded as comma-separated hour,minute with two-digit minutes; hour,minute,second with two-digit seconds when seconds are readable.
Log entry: 11,30
